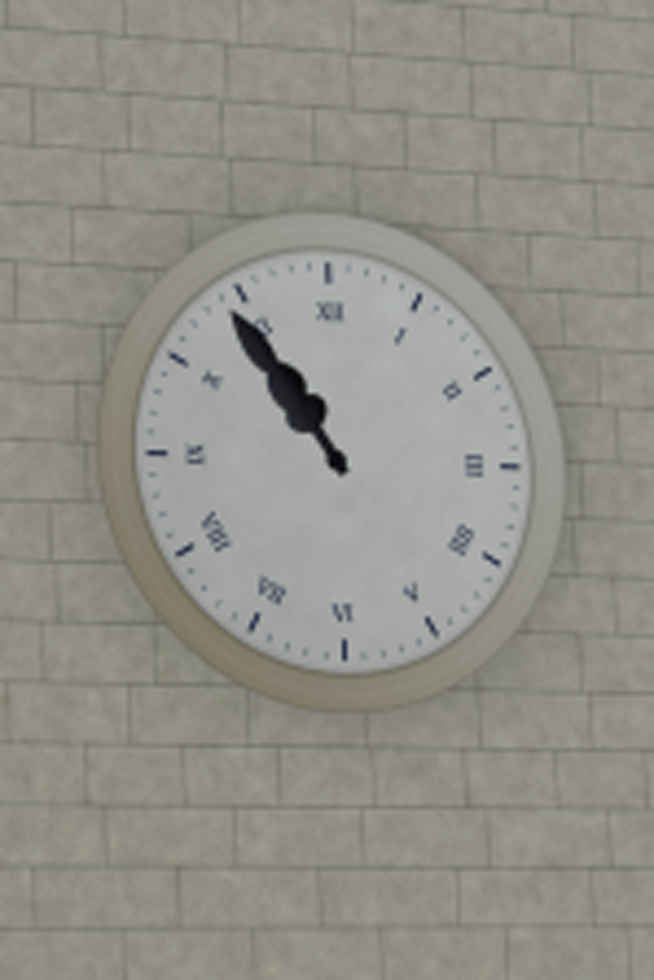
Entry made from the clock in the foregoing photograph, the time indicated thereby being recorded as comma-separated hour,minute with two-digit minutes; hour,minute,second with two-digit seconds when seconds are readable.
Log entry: 10,54
